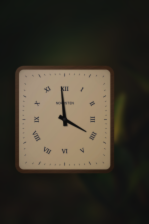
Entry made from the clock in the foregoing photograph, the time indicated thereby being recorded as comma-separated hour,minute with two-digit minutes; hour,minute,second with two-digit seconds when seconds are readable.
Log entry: 3,59
